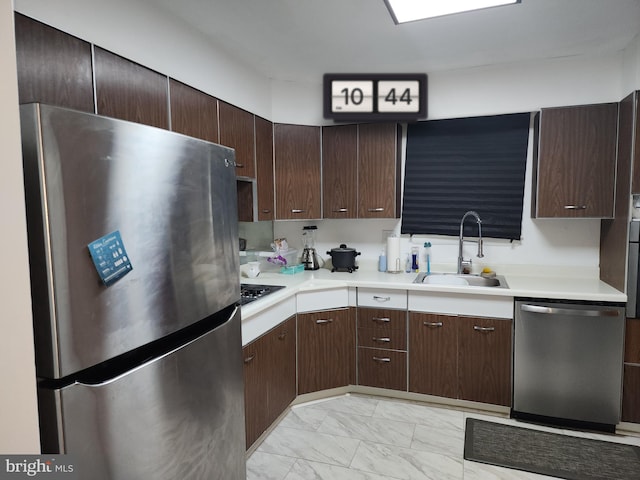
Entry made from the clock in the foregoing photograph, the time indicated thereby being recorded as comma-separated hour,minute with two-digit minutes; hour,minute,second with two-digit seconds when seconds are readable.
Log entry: 10,44
